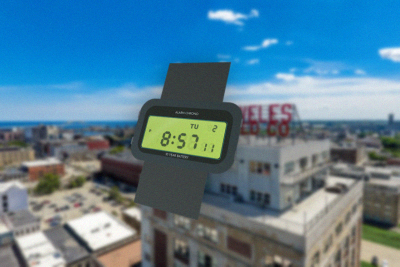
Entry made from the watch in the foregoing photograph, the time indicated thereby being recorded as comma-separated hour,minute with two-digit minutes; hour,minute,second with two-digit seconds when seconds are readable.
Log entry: 8,57,11
